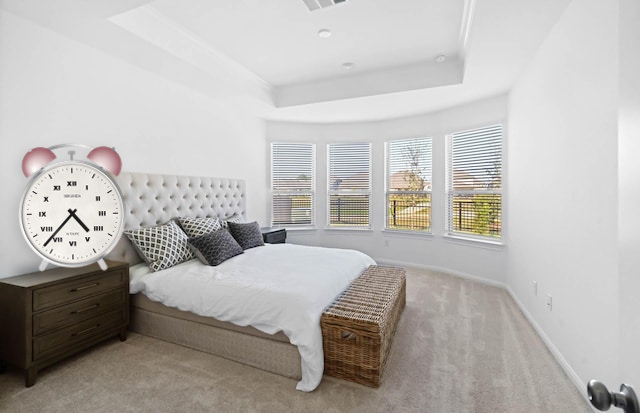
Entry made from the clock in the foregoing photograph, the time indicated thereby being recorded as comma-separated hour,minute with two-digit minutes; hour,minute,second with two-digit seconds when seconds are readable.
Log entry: 4,37
